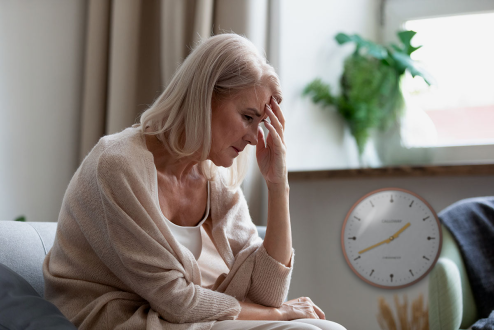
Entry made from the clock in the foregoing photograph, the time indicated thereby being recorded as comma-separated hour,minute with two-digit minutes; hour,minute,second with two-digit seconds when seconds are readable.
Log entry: 1,41
